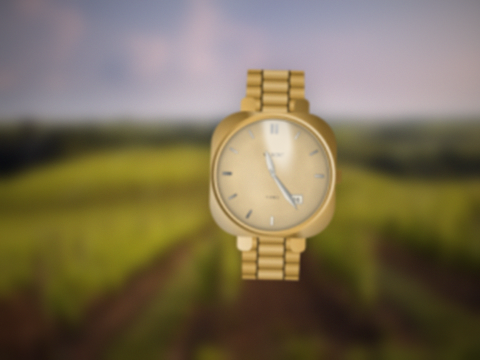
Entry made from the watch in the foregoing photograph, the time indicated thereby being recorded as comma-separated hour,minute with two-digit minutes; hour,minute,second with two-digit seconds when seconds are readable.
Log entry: 11,24
